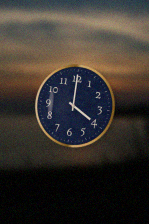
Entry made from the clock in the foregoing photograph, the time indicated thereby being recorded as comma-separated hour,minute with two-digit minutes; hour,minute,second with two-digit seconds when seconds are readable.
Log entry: 4,00
